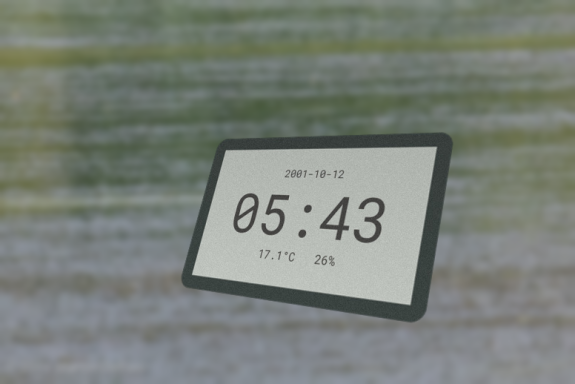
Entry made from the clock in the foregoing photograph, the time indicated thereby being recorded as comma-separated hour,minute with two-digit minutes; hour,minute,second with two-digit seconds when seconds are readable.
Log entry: 5,43
